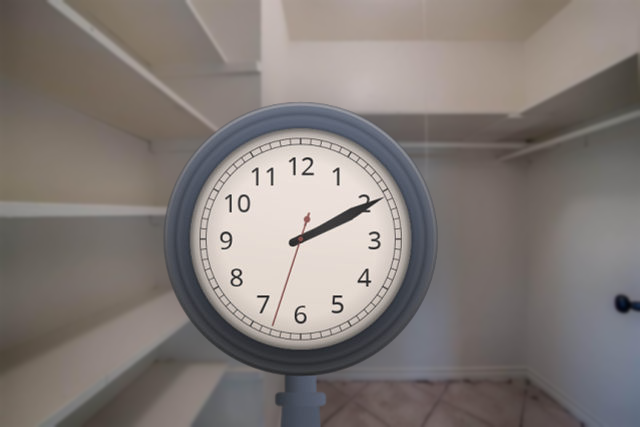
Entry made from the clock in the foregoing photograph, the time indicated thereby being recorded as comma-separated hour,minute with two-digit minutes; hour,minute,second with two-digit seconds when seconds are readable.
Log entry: 2,10,33
